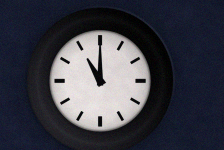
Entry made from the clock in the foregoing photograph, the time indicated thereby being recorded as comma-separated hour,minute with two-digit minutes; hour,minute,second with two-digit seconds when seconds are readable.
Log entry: 11,00
